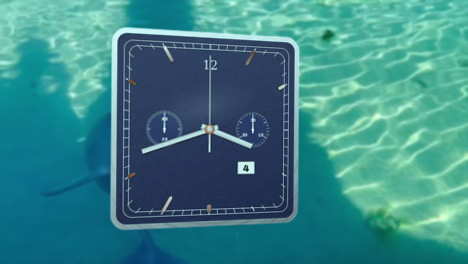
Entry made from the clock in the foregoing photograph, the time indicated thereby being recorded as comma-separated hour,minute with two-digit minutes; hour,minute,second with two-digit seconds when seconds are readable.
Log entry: 3,42
